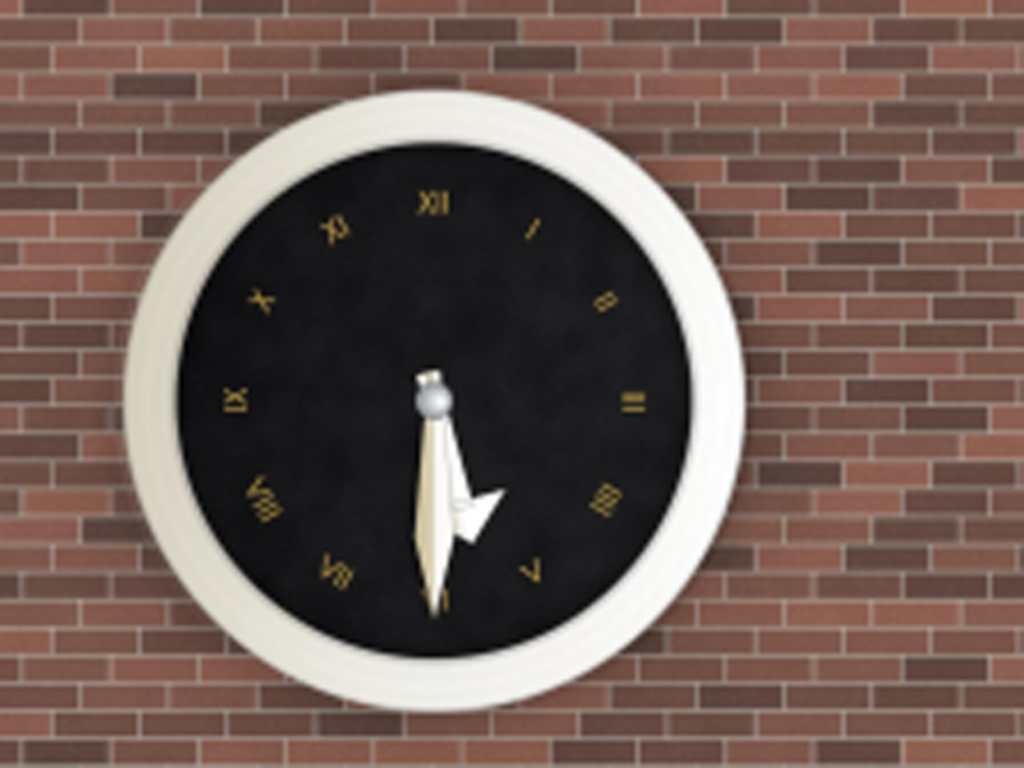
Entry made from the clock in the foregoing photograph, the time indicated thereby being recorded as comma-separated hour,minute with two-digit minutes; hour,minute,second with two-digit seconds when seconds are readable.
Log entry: 5,30
